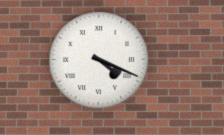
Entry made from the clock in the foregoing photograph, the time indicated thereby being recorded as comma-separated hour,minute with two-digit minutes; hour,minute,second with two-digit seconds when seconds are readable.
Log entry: 4,19
